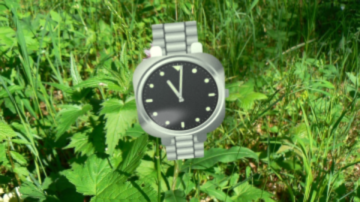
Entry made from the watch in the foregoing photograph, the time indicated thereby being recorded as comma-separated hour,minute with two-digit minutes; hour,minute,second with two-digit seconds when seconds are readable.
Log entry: 11,01
